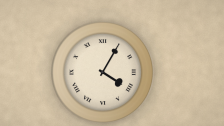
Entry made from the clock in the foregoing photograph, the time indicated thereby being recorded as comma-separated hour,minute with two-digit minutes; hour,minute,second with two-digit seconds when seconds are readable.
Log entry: 4,05
